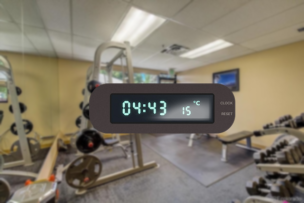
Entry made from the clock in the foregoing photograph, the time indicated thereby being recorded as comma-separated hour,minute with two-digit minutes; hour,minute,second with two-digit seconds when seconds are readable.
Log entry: 4,43
